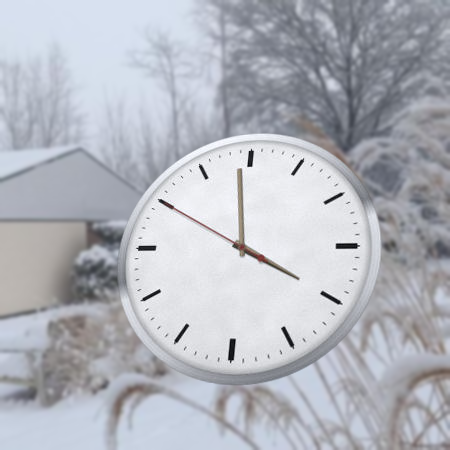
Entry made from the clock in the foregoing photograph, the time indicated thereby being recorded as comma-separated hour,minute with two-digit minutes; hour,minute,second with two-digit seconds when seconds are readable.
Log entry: 3,58,50
